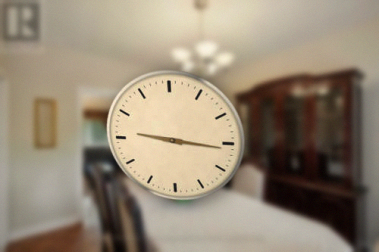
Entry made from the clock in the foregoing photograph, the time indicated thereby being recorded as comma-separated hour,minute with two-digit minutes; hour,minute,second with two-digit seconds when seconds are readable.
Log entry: 9,16
